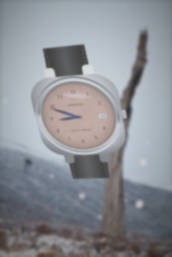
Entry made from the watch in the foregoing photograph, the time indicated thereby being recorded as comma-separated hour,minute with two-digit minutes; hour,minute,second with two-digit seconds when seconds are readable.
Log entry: 8,49
